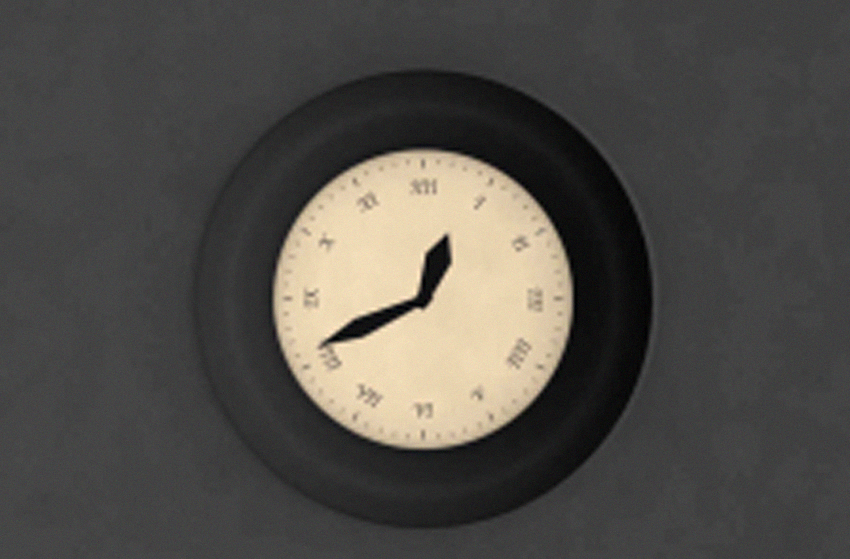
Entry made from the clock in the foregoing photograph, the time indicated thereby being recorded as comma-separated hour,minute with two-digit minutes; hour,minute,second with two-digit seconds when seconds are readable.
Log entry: 12,41
